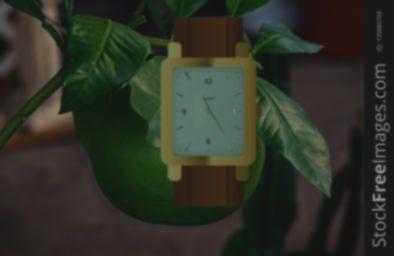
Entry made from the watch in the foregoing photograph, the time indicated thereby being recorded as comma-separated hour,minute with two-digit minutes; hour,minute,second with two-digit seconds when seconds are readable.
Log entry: 11,24
